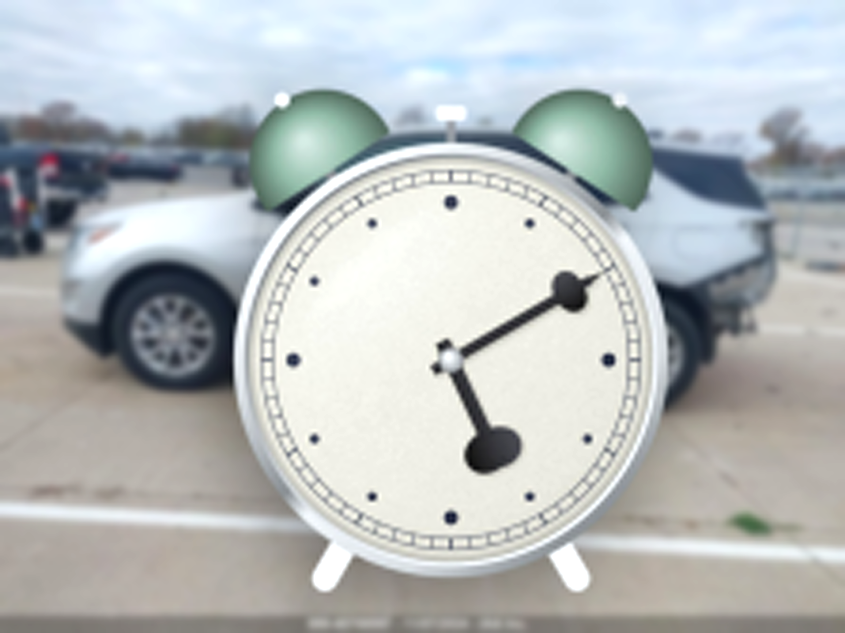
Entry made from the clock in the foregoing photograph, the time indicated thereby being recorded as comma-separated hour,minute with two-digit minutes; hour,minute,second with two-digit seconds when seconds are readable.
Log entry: 5,10
